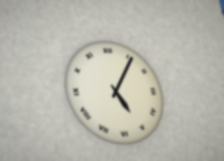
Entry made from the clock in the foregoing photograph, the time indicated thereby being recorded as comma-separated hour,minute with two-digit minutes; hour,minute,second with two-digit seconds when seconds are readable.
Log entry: 5,06
